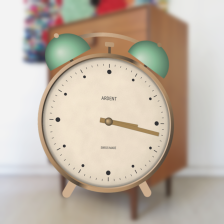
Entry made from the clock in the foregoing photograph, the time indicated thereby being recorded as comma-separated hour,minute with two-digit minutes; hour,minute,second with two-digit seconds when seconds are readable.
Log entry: 3,17
